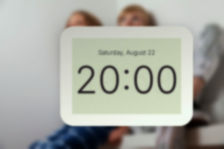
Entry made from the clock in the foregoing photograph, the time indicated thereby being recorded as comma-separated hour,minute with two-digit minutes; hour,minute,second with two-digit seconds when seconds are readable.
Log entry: 20,00
